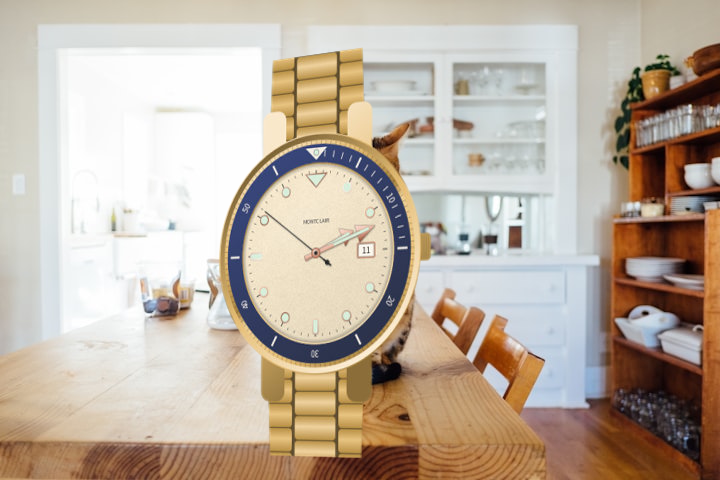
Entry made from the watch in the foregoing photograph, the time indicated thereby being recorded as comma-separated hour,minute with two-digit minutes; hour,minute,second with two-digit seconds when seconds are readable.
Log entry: 2,11,51
